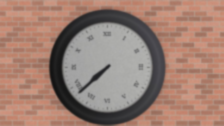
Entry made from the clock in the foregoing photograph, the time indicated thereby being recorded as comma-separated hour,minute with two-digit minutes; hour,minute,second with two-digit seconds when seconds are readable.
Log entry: 7,38
